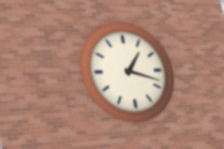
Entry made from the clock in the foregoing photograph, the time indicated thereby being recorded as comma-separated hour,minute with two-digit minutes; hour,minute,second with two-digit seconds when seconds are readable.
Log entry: 1,18
